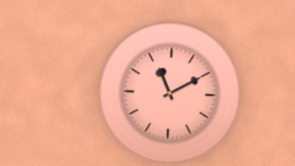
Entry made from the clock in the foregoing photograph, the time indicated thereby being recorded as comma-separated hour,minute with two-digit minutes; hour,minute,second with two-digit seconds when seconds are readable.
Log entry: 11,10
